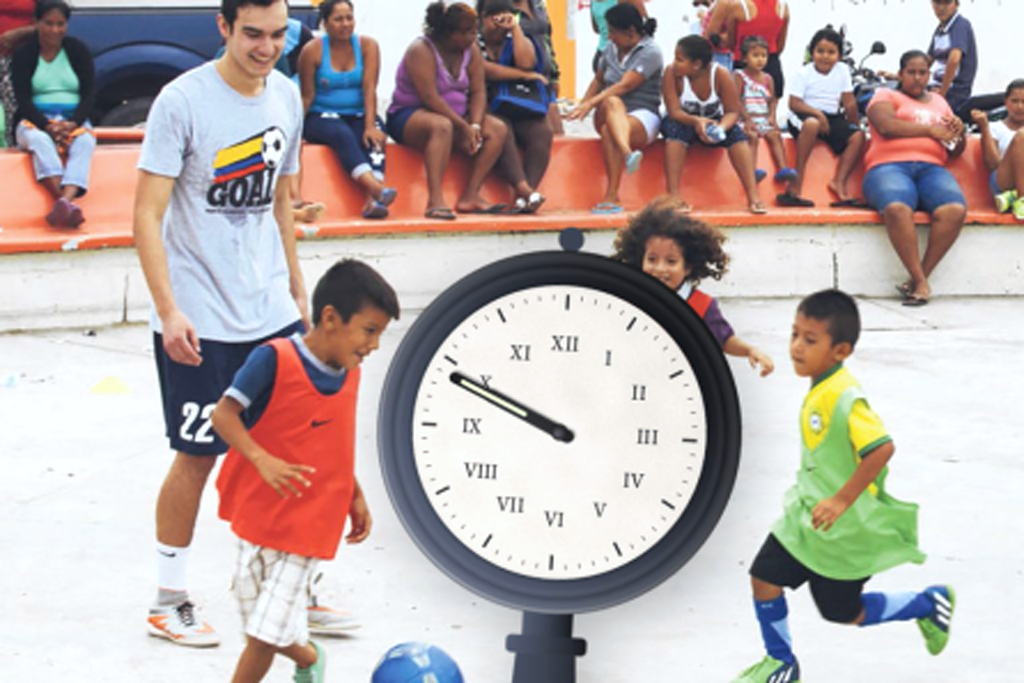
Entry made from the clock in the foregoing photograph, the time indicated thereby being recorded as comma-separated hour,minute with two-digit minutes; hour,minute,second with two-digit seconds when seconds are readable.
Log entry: 9,49
